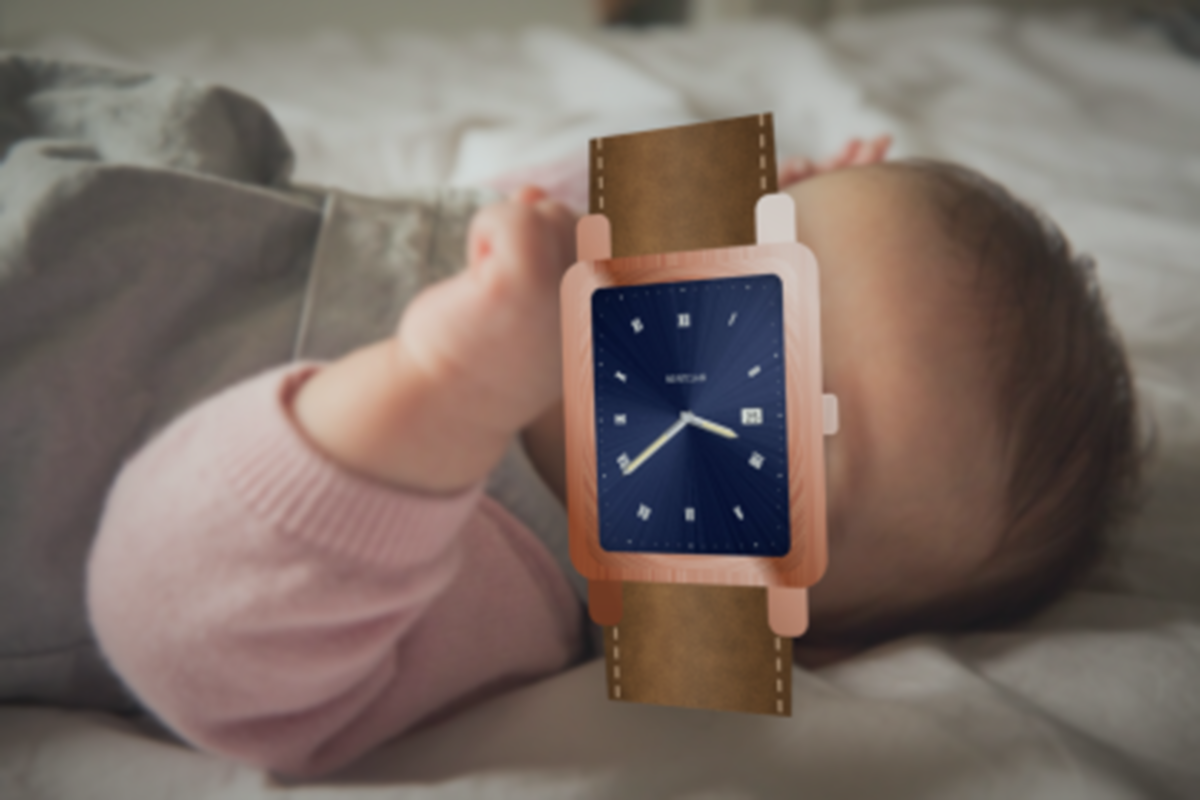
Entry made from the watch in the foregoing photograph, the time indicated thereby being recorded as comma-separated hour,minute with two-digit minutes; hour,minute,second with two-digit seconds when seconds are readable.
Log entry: 3,39
